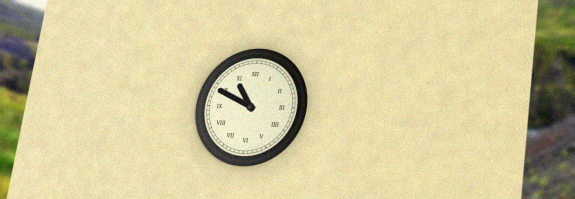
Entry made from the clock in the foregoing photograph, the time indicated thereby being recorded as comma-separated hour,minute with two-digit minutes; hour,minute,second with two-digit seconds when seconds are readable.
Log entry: 10,49
